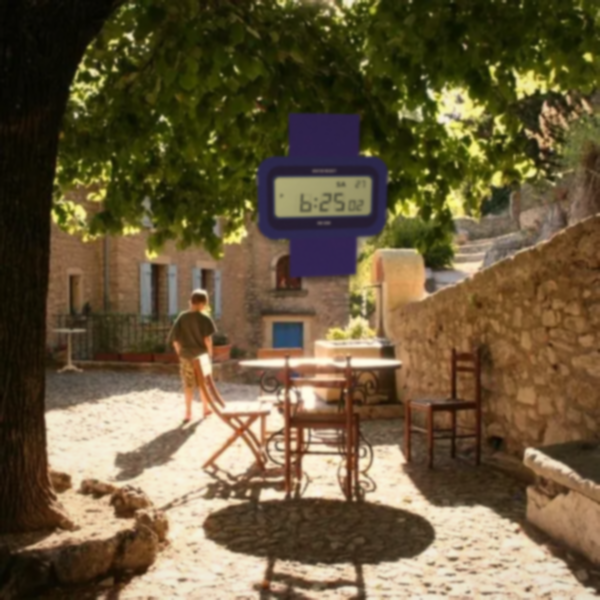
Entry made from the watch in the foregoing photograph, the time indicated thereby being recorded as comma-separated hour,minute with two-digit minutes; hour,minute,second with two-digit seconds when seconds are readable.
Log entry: 6,25
